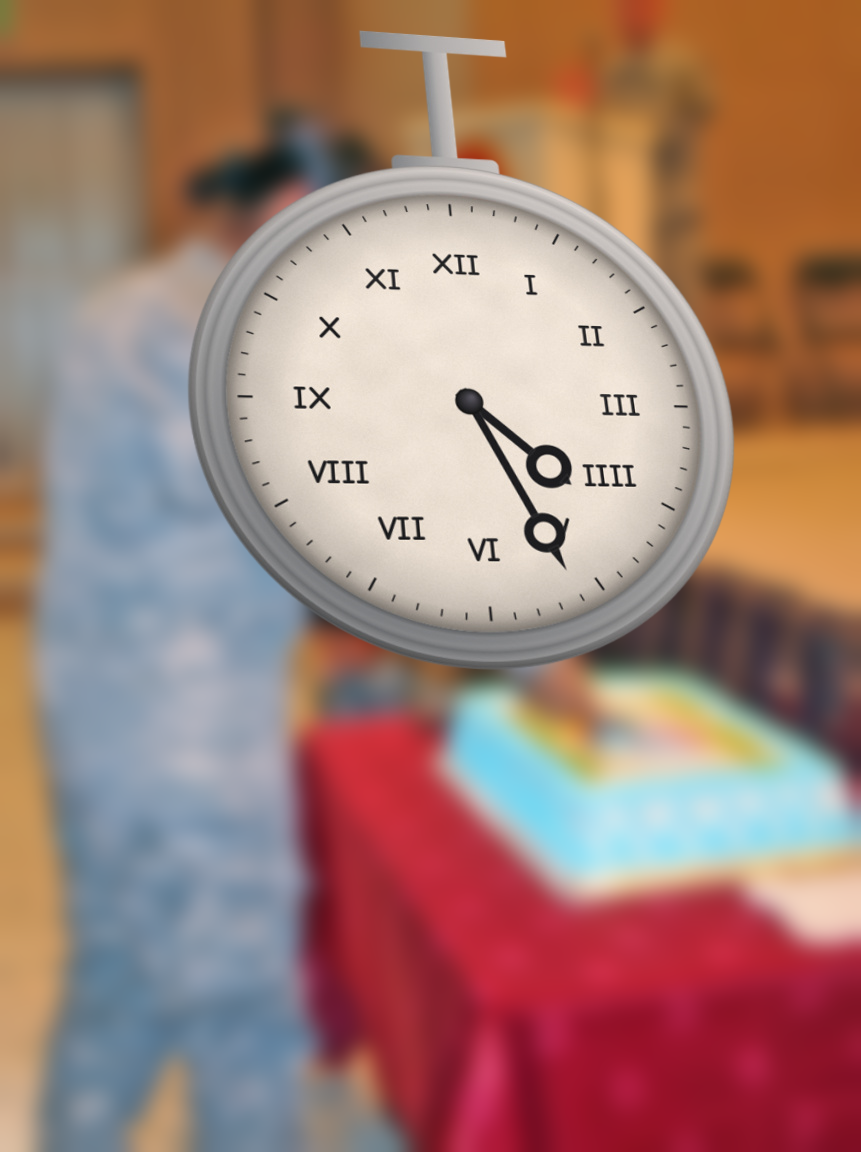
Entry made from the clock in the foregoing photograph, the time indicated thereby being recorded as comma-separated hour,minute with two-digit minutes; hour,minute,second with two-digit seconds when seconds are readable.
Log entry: 4,26
